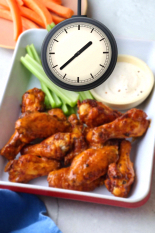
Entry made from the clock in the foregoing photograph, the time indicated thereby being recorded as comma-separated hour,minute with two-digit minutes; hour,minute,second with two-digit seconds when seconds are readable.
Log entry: 1,38
